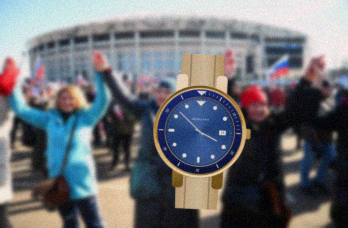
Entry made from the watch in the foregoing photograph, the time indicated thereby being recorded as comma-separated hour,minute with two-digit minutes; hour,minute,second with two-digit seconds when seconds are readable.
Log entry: 3,52
